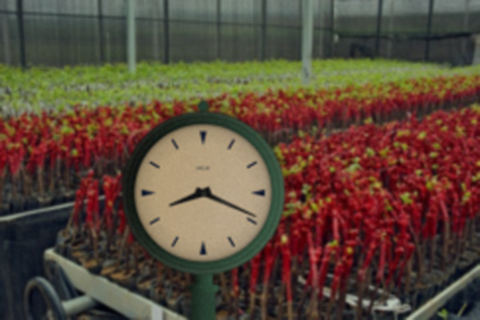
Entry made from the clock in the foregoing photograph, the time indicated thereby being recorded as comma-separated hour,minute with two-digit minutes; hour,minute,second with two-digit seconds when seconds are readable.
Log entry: 8,19
